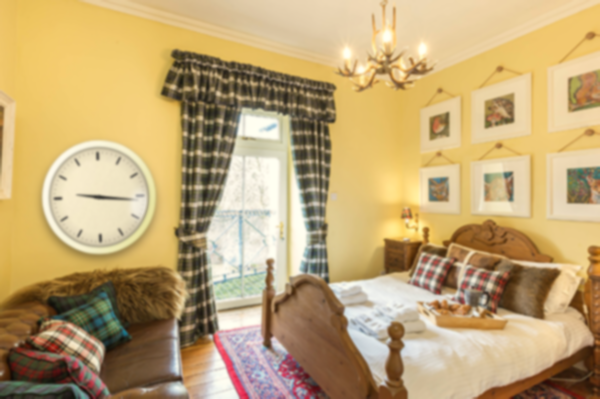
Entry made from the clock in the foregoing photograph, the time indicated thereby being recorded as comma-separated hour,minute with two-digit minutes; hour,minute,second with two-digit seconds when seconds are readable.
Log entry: 9,16
